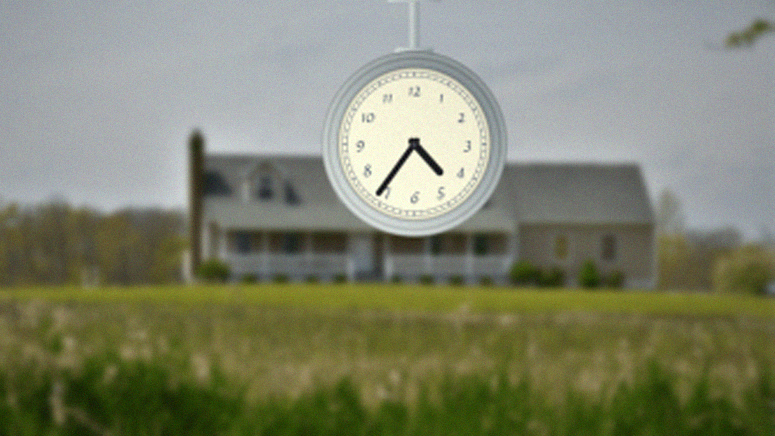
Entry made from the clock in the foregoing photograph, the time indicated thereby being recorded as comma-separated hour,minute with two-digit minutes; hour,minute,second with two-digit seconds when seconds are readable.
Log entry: 4,36
